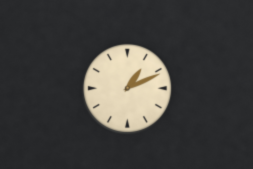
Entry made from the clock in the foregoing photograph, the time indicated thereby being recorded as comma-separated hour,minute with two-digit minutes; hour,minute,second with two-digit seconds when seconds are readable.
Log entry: 1,11
